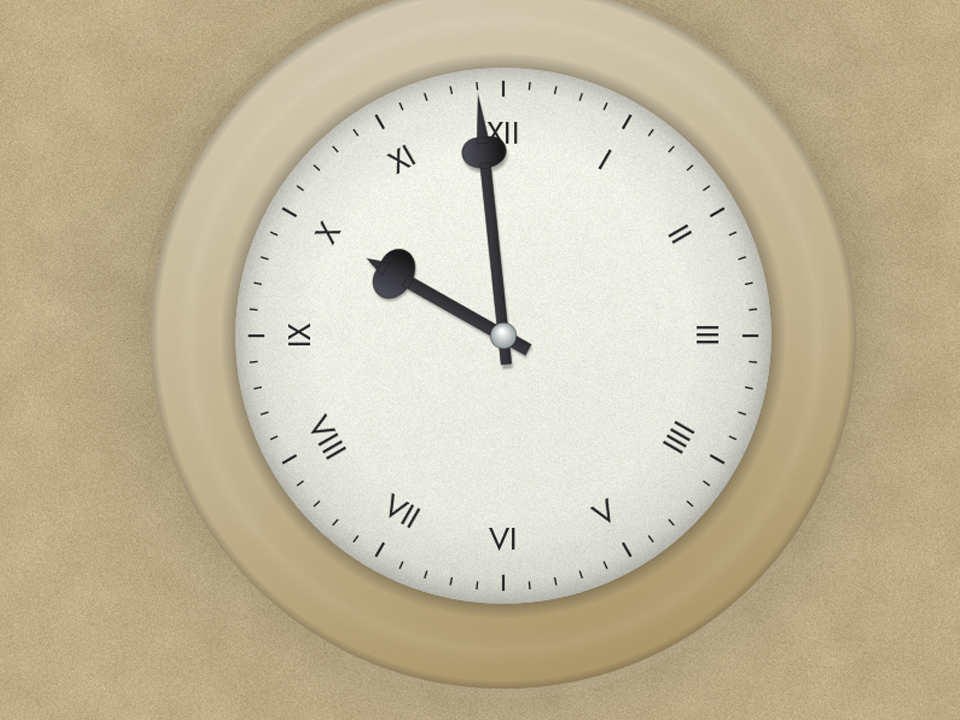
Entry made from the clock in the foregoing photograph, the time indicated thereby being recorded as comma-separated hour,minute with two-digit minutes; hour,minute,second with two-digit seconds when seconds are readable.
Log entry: 9,59
